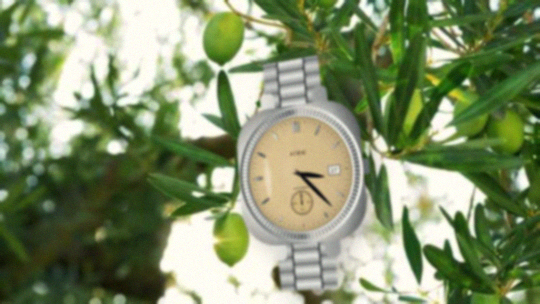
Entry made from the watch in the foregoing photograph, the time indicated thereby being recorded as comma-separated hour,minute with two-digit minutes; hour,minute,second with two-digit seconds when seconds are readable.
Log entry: 3,23
